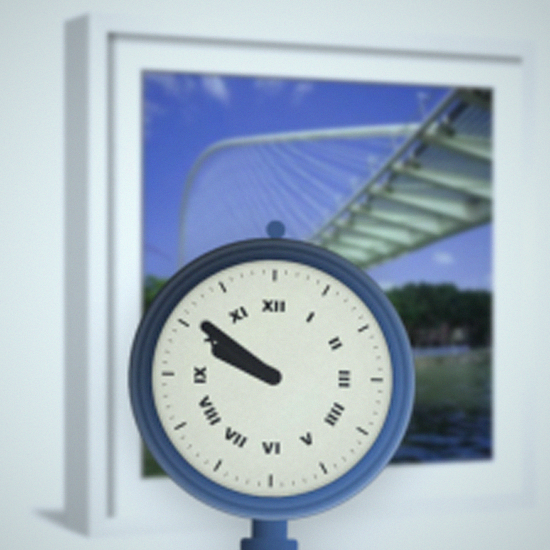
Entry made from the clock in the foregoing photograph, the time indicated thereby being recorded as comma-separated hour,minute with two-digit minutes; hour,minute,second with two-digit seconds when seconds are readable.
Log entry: 9,51
